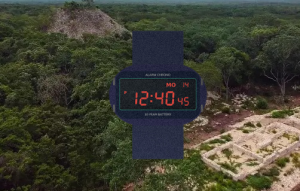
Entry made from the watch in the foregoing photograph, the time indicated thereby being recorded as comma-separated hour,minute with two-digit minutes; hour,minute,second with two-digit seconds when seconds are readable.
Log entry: 12,40,45
